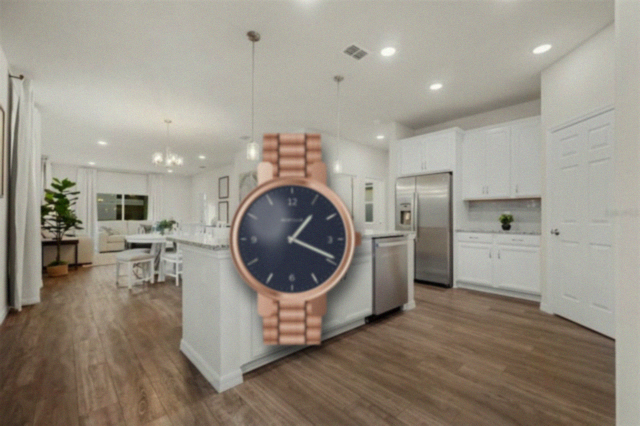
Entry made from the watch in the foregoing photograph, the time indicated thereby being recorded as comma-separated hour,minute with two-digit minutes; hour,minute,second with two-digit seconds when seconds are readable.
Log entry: 1,19
